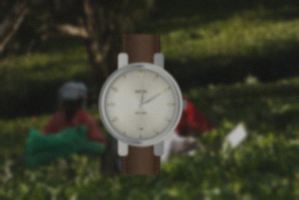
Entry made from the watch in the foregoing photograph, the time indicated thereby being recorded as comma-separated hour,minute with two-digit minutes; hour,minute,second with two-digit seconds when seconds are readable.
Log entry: 12,10
